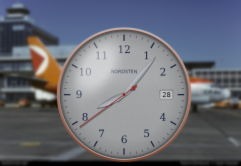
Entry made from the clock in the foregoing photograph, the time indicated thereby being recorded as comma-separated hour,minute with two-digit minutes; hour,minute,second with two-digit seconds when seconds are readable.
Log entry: 8,06,39
